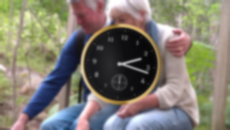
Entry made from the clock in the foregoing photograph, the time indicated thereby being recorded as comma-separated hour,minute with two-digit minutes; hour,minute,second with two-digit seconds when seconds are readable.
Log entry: 2,17
